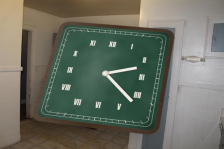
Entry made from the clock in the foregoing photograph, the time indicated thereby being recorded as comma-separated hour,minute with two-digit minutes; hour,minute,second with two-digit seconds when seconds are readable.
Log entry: 2,22
